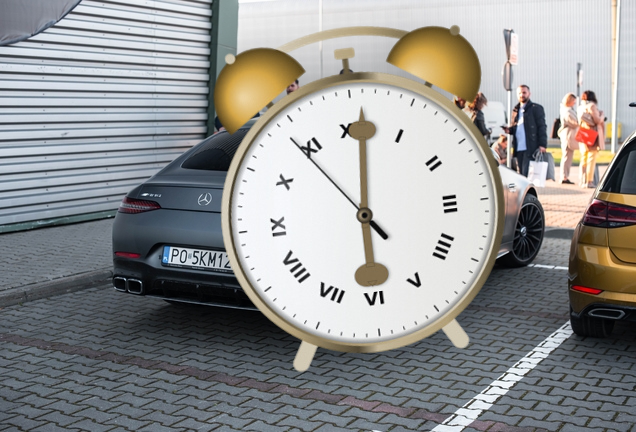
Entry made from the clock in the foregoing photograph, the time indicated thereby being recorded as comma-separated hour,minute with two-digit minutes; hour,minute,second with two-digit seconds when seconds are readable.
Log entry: 6,00,54
